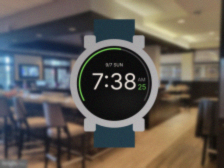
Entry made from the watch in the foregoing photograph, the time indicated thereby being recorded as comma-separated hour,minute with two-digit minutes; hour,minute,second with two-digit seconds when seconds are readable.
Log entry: 7,38
